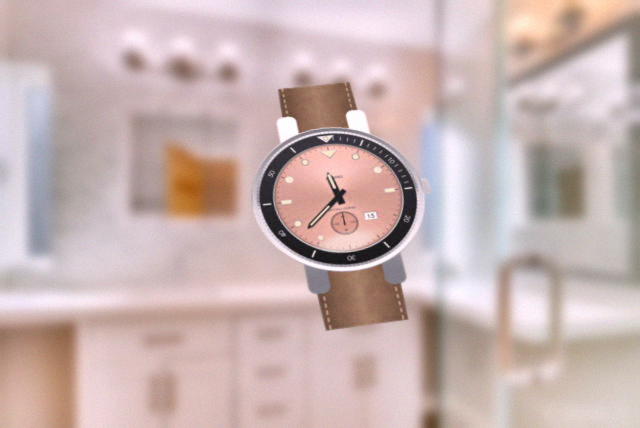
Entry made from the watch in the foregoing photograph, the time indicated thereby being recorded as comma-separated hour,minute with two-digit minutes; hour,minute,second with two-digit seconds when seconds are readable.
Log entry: 11,38
